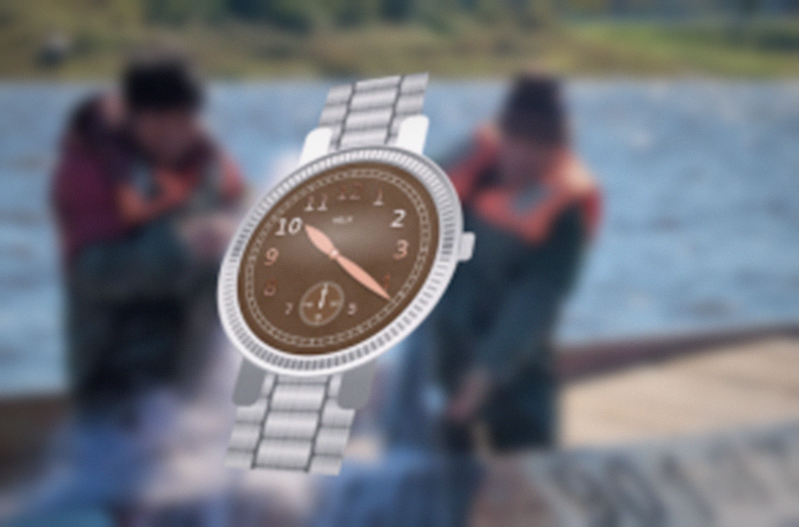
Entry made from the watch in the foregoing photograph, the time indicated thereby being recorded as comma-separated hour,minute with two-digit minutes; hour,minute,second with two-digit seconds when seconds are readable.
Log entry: 10,21
